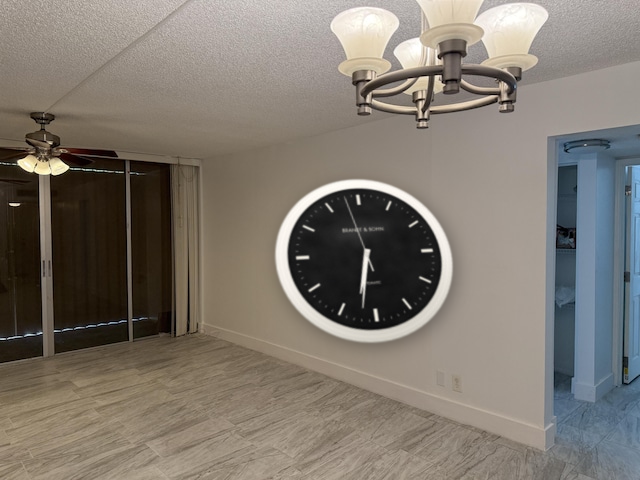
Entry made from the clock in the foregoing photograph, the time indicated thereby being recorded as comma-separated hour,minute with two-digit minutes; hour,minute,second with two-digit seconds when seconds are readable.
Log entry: 6,31,58
